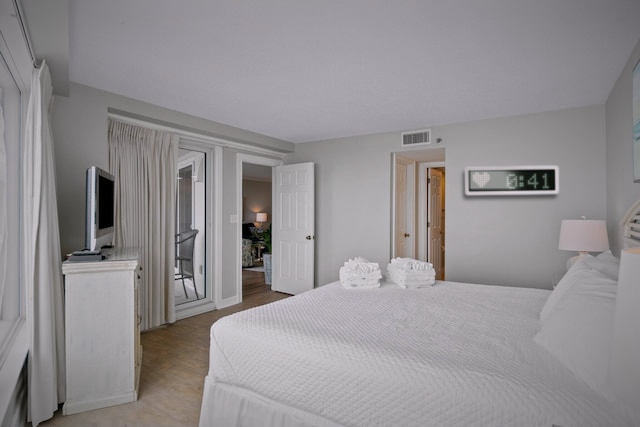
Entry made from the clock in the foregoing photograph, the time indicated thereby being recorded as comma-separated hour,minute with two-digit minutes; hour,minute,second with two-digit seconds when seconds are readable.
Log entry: 0,41
